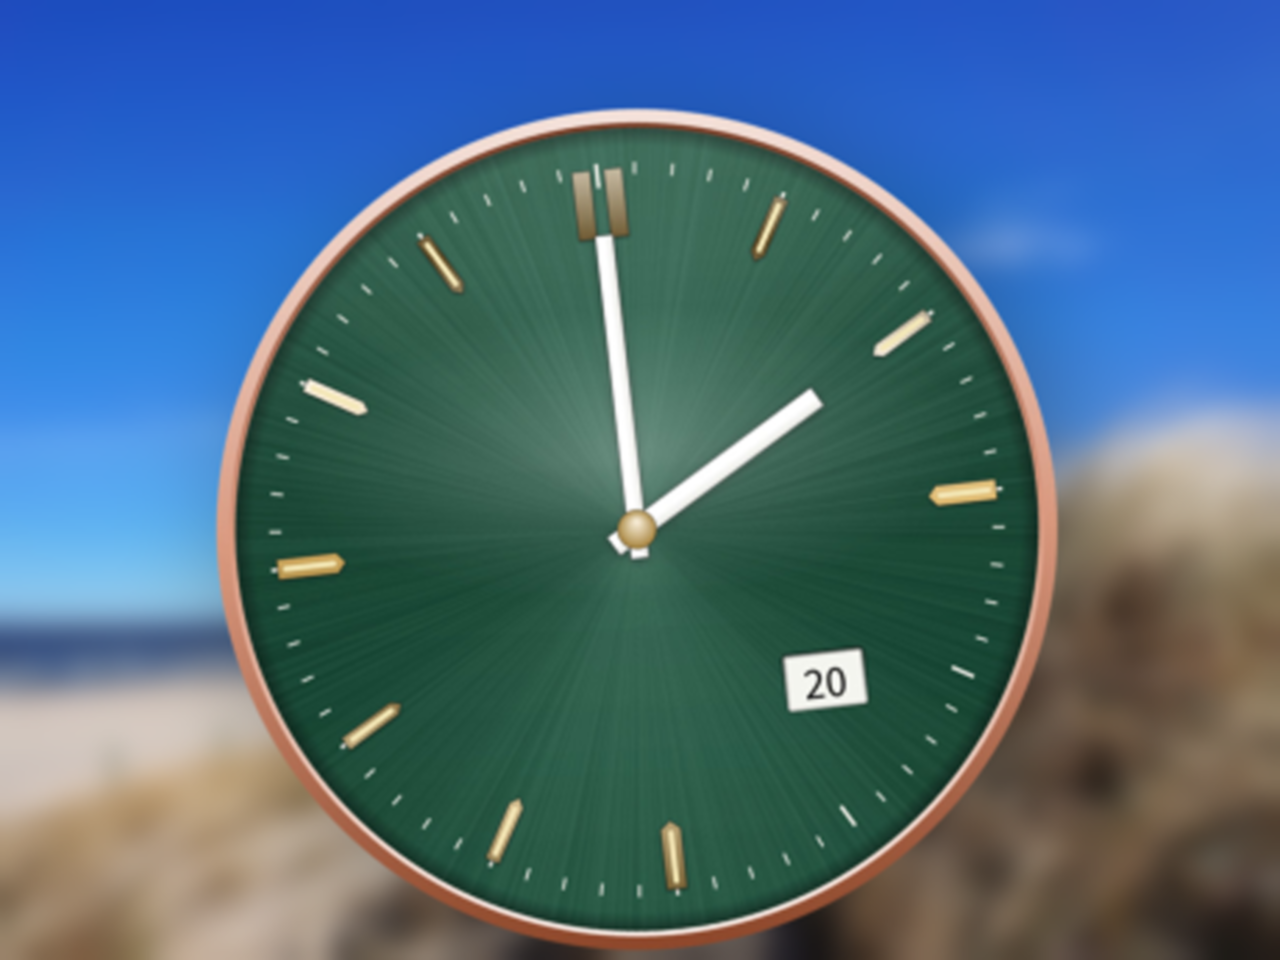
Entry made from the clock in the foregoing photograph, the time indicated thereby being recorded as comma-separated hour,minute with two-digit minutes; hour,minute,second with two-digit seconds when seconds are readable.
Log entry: 2,00
